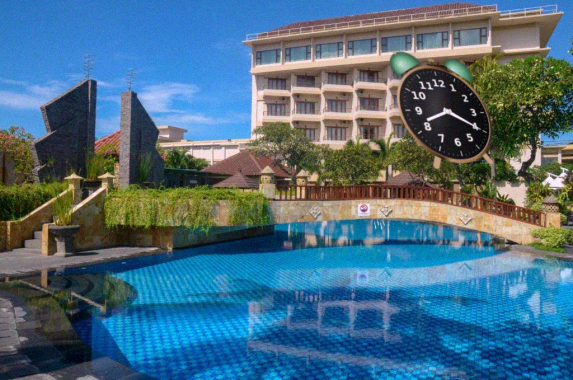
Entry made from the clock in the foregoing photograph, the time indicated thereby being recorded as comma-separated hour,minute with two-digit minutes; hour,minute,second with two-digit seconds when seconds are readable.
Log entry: 8,20
